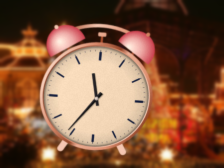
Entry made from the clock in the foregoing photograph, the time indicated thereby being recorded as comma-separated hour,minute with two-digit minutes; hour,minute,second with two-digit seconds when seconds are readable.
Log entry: 11,36
